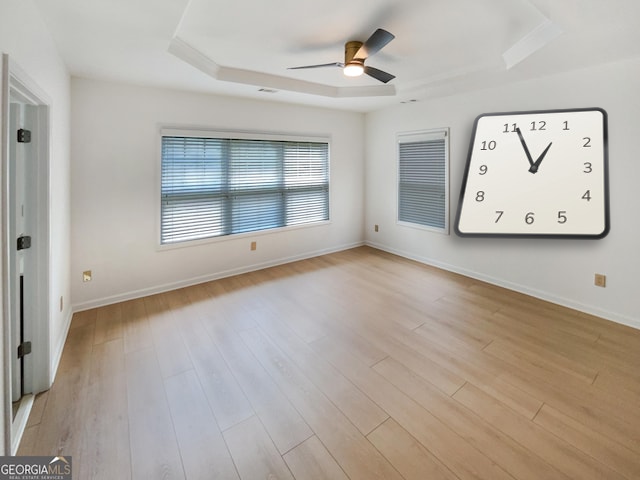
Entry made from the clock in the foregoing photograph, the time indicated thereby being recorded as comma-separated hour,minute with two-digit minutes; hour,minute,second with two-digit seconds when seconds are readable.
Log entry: 12,56
